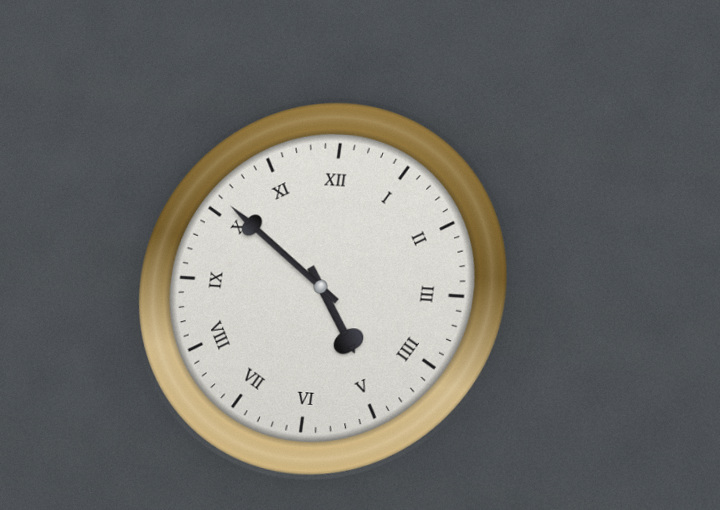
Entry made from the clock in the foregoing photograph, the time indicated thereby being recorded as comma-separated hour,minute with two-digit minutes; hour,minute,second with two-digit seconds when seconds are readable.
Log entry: 4,51
